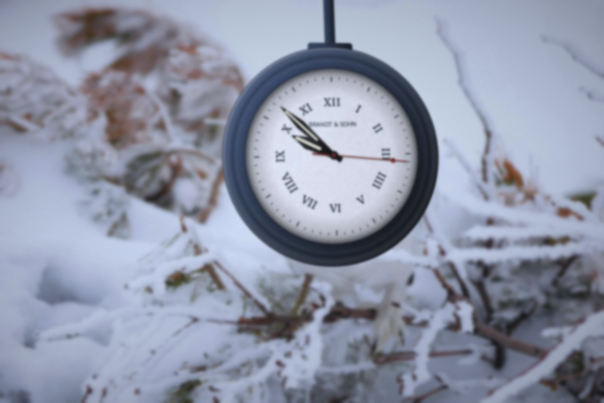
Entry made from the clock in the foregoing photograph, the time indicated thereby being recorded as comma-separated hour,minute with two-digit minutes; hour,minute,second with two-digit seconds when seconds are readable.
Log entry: 9,52,16
